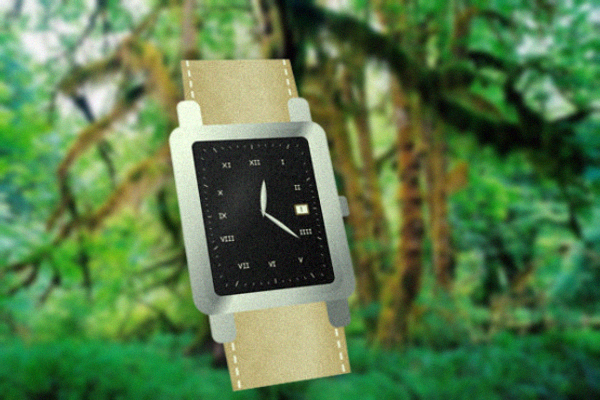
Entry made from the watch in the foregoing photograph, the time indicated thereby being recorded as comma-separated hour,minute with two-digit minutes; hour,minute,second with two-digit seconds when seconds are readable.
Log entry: 12,22
